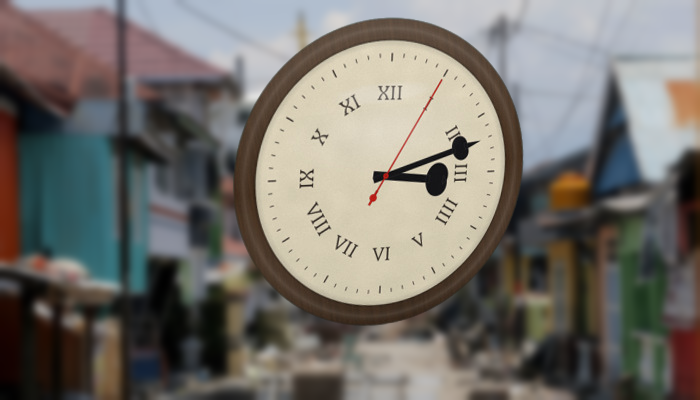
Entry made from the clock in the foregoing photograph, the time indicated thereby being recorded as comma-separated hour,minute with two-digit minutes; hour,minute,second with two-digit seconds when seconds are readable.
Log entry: 3,12,05
